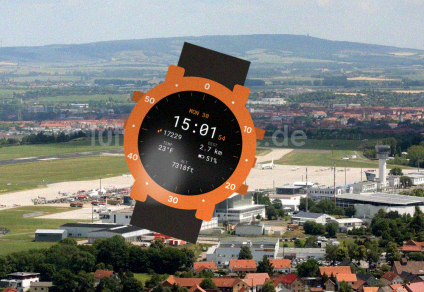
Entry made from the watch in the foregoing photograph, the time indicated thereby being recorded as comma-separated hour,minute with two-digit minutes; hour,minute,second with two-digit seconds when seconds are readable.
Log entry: 15,01
